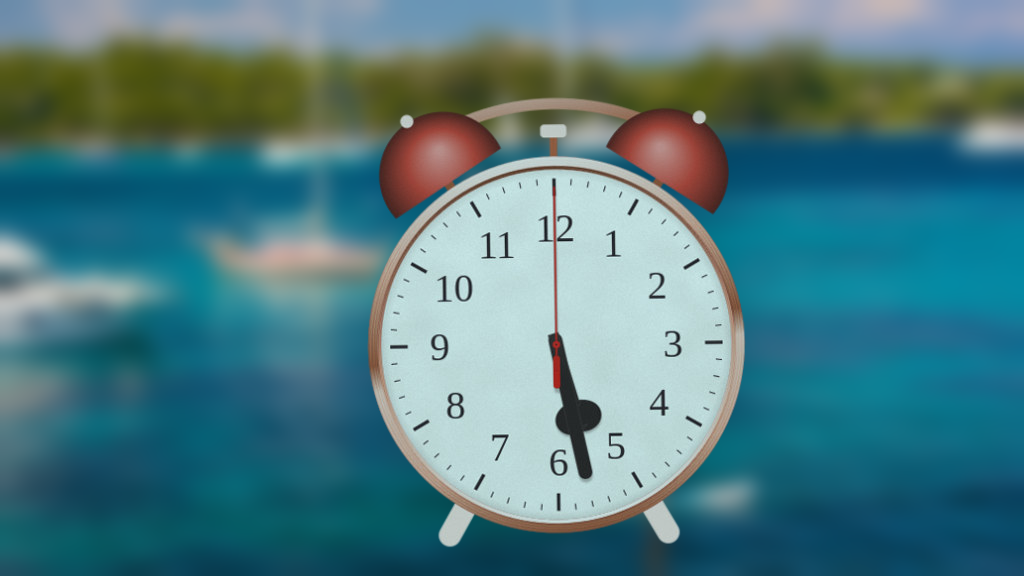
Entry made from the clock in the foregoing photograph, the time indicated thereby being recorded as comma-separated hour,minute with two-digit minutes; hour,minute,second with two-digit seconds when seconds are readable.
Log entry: 5,28,00
